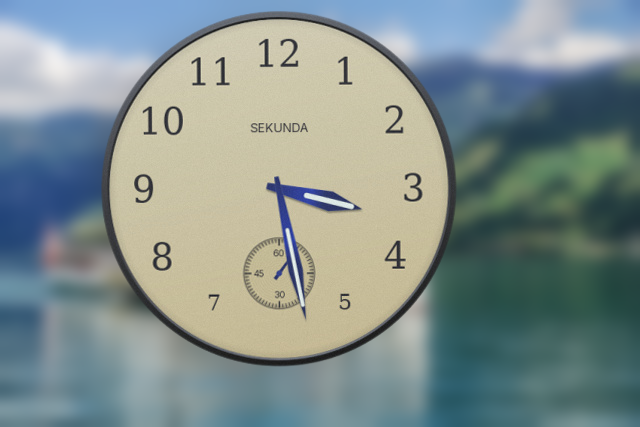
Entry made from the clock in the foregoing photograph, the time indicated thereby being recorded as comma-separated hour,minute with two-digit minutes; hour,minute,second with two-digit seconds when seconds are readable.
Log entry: 3,28,06
